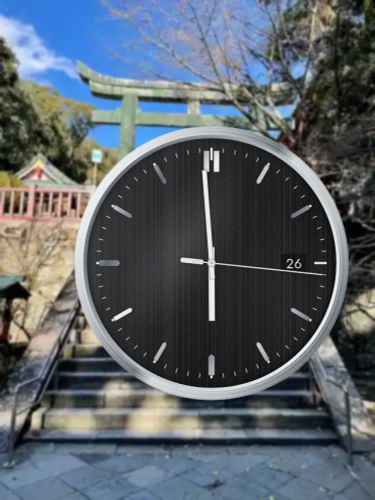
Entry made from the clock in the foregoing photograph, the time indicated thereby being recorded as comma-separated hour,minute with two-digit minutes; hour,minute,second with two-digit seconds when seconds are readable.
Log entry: 5,59,16
